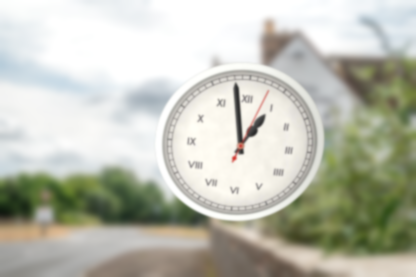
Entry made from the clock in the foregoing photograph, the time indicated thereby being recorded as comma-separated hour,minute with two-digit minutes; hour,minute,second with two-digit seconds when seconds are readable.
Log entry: 12,58,03
